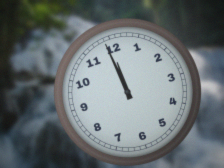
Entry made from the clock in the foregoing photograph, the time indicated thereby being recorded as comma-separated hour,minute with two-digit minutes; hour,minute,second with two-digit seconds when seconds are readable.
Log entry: 11,59
